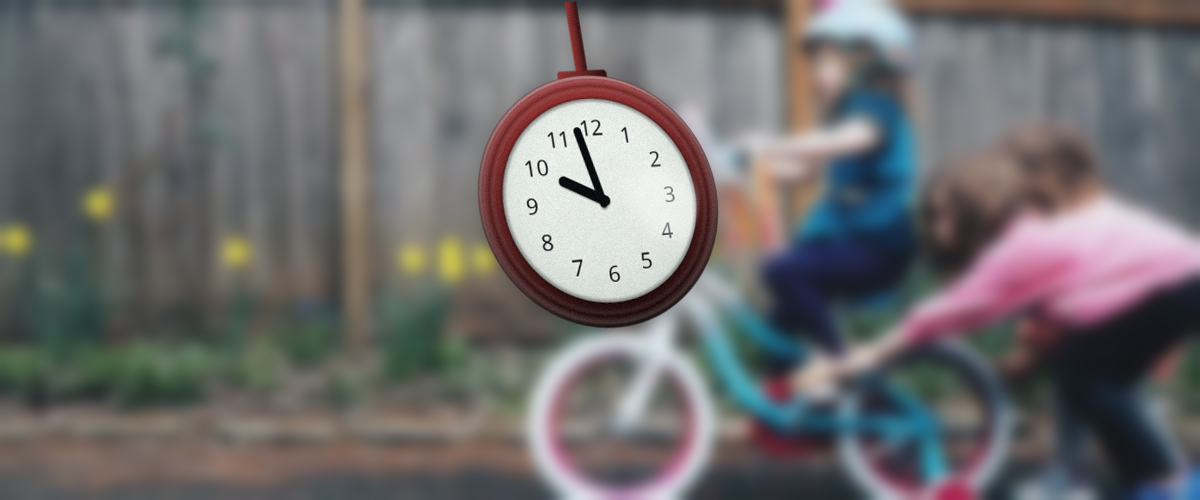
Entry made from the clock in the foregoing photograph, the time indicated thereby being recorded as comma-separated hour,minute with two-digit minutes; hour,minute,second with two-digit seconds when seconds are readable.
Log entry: 9,58
